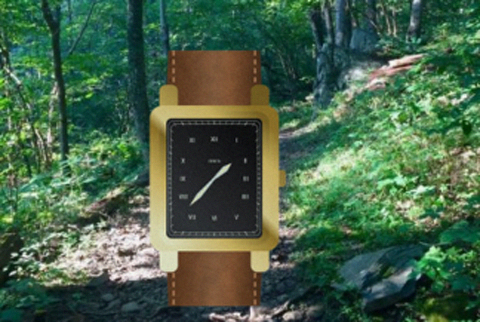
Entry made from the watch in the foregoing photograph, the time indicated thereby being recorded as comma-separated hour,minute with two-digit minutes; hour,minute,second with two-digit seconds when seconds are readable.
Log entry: 1,37
